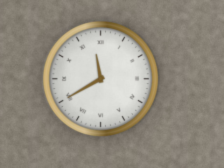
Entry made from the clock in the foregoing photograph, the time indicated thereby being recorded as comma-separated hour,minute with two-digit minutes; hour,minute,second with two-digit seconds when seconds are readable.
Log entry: 11,40
